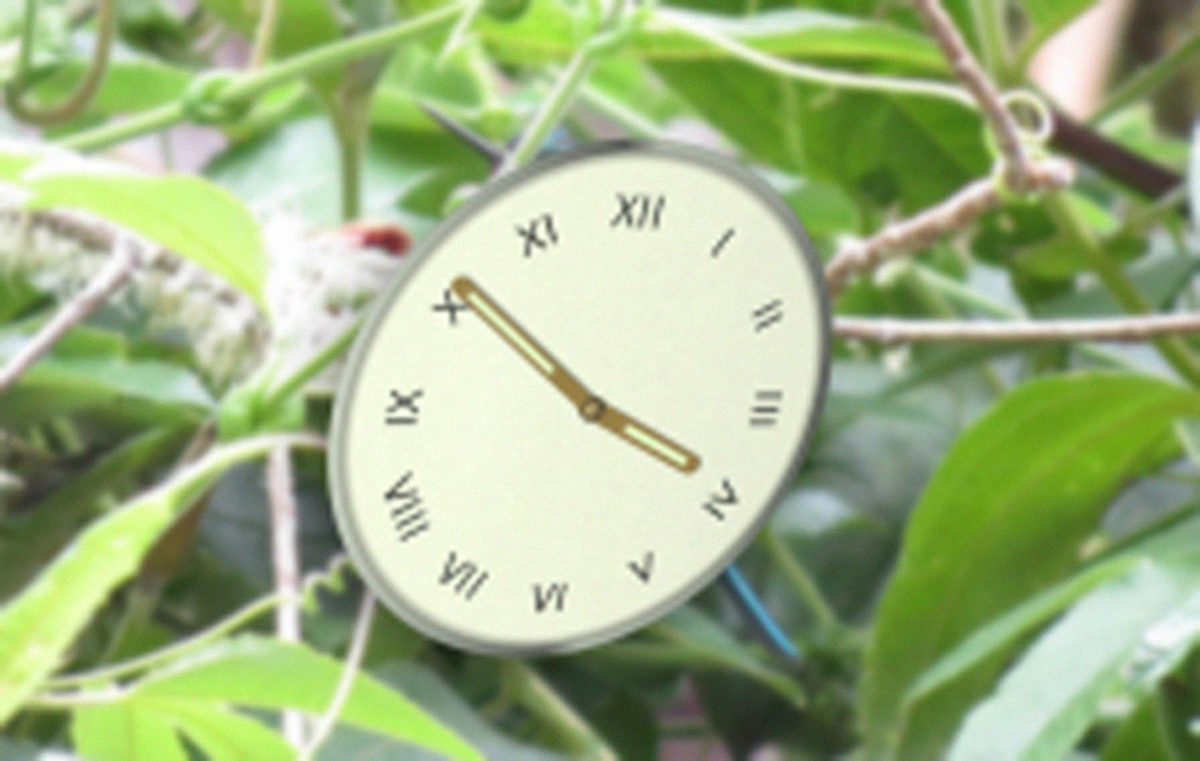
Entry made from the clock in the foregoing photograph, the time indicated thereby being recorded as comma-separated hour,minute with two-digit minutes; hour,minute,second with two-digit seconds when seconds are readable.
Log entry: 3,51
